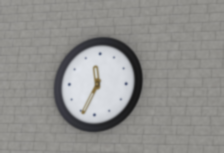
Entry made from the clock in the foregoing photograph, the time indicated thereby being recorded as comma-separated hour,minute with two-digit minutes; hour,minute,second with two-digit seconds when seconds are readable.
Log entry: 11,34
